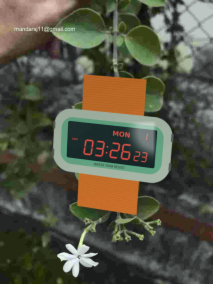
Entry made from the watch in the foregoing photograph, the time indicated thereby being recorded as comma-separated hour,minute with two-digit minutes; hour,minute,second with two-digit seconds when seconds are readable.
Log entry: 3,26,23
